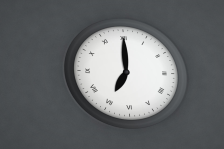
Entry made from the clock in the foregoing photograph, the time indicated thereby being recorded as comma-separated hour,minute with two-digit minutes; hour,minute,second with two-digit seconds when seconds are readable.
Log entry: 7,00
